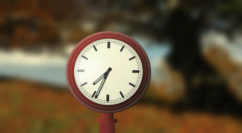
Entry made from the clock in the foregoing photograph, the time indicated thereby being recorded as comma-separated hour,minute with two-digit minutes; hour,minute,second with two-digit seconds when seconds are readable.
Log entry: 7,34
